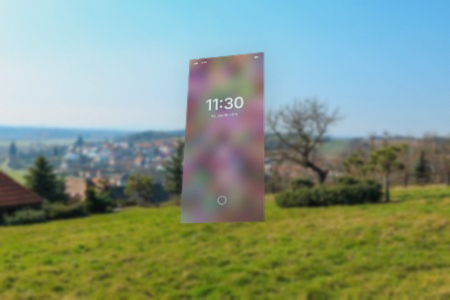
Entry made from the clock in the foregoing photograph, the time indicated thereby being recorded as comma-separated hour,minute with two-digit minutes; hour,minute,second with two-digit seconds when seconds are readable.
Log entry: 11,30
